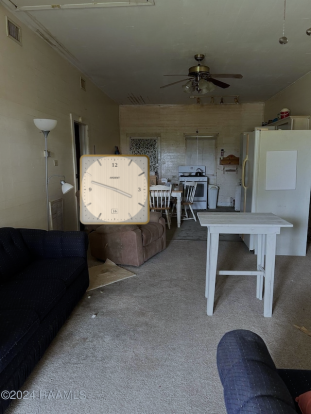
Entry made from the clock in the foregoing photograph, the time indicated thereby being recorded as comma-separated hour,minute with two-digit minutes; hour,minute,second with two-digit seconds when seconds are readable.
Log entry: 3,48
